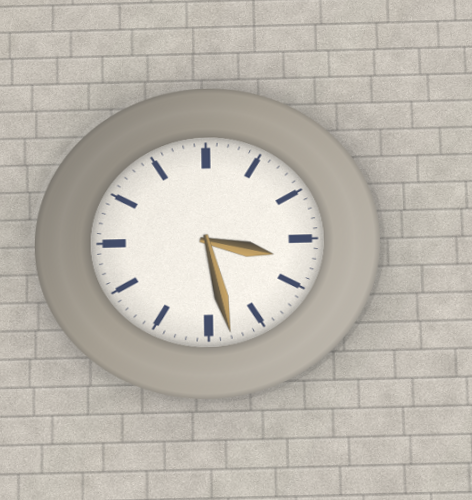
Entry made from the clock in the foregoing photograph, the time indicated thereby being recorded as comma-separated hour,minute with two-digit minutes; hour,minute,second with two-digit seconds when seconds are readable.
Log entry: 3,28
